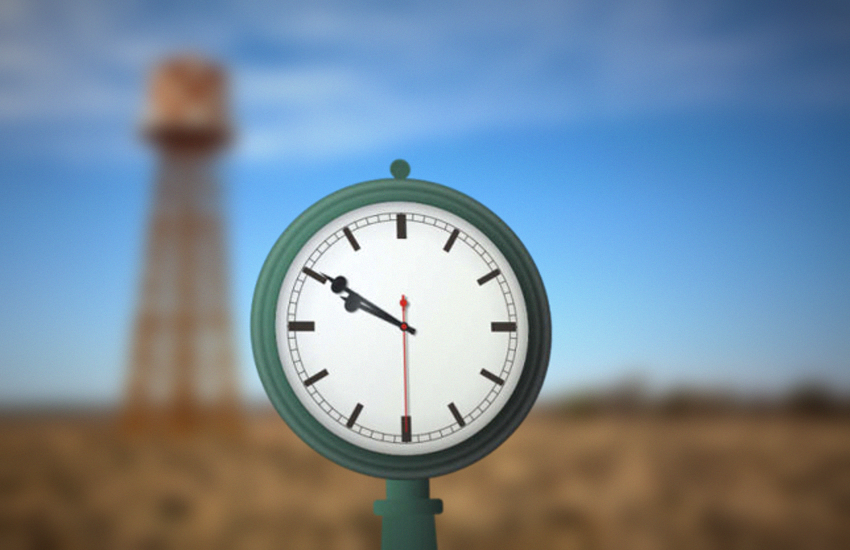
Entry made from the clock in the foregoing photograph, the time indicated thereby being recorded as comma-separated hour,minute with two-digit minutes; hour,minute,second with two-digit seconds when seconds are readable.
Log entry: 9,50,30
